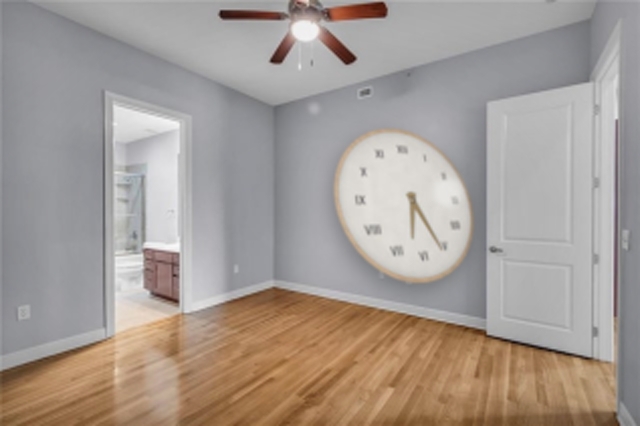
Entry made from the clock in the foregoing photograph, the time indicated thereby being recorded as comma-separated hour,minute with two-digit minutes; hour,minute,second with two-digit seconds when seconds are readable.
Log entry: 6,26
